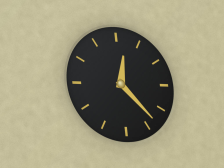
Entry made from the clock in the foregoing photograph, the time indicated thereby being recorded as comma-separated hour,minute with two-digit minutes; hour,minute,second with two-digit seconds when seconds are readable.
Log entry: 12,23
